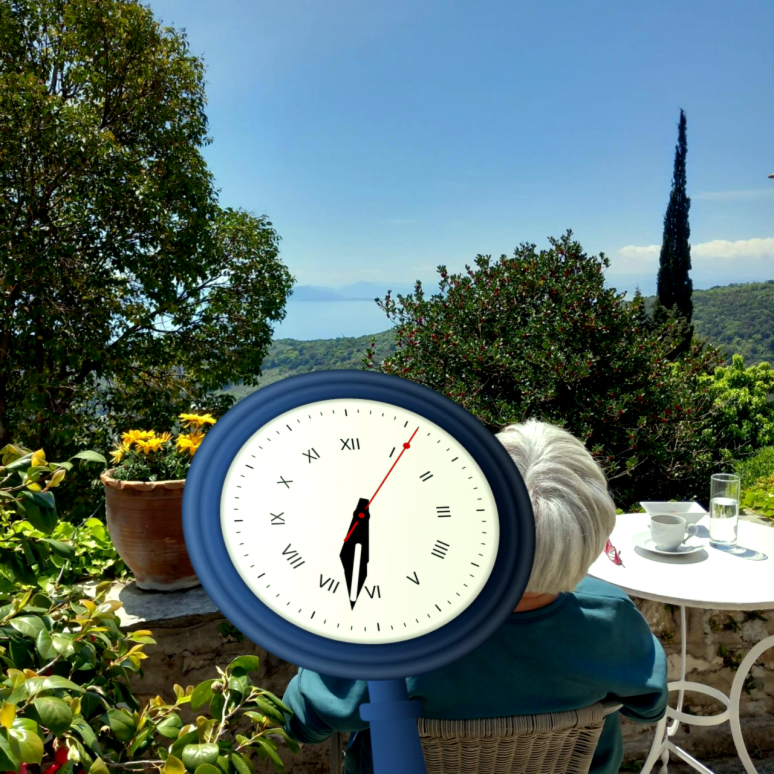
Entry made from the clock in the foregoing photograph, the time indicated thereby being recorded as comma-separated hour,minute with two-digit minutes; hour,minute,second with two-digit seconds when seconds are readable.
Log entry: 6,32,06
